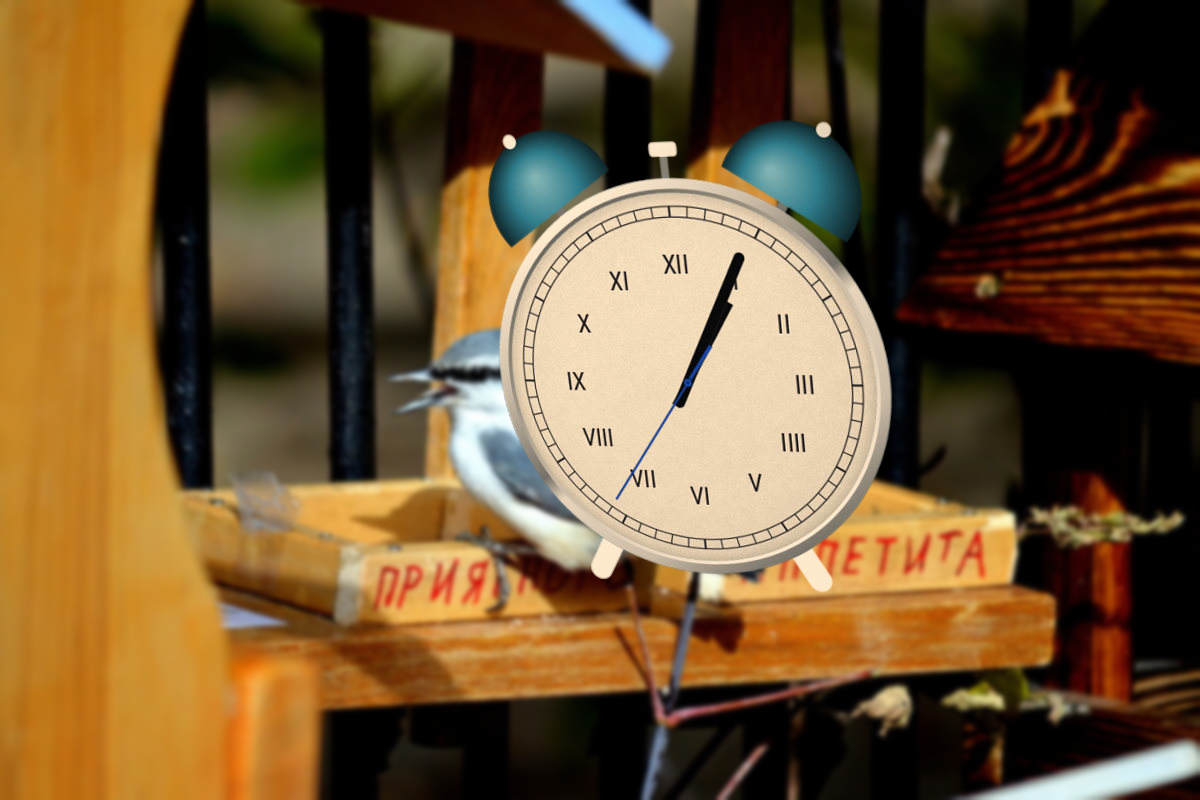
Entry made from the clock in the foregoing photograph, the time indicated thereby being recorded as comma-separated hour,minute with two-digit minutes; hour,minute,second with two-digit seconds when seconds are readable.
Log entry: 1,04,36
